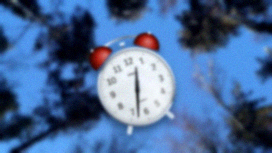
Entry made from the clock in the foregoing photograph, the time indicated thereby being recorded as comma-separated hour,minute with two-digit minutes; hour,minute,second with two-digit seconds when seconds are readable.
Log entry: 12,33
